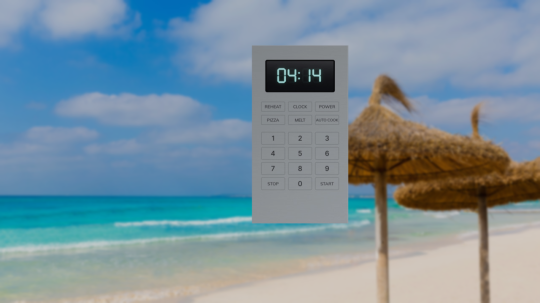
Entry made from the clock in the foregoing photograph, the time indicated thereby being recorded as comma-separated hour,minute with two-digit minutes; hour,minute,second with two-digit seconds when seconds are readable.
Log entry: 4,14
